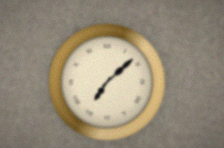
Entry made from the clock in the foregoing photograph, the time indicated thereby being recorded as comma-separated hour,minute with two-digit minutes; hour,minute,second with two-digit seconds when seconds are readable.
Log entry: 7,08
